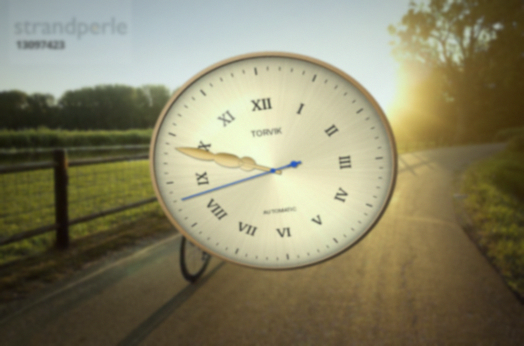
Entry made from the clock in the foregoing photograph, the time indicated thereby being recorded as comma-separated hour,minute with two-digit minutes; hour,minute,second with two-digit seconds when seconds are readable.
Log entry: 9,48,43
